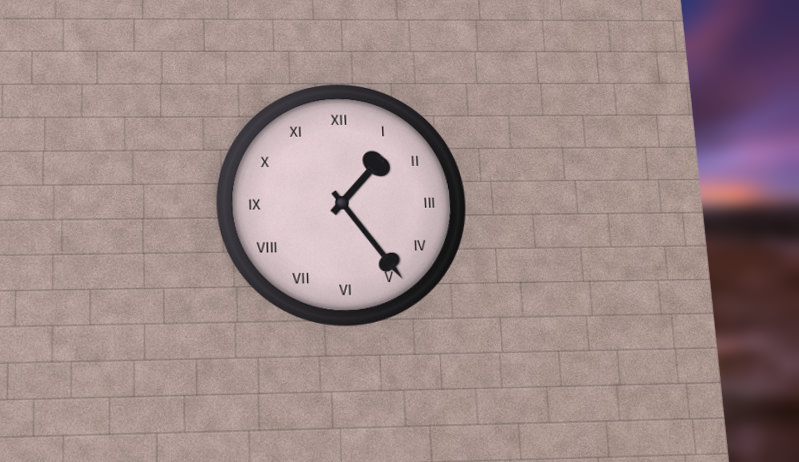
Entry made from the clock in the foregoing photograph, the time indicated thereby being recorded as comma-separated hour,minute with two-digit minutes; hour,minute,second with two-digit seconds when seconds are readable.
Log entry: 1,24
